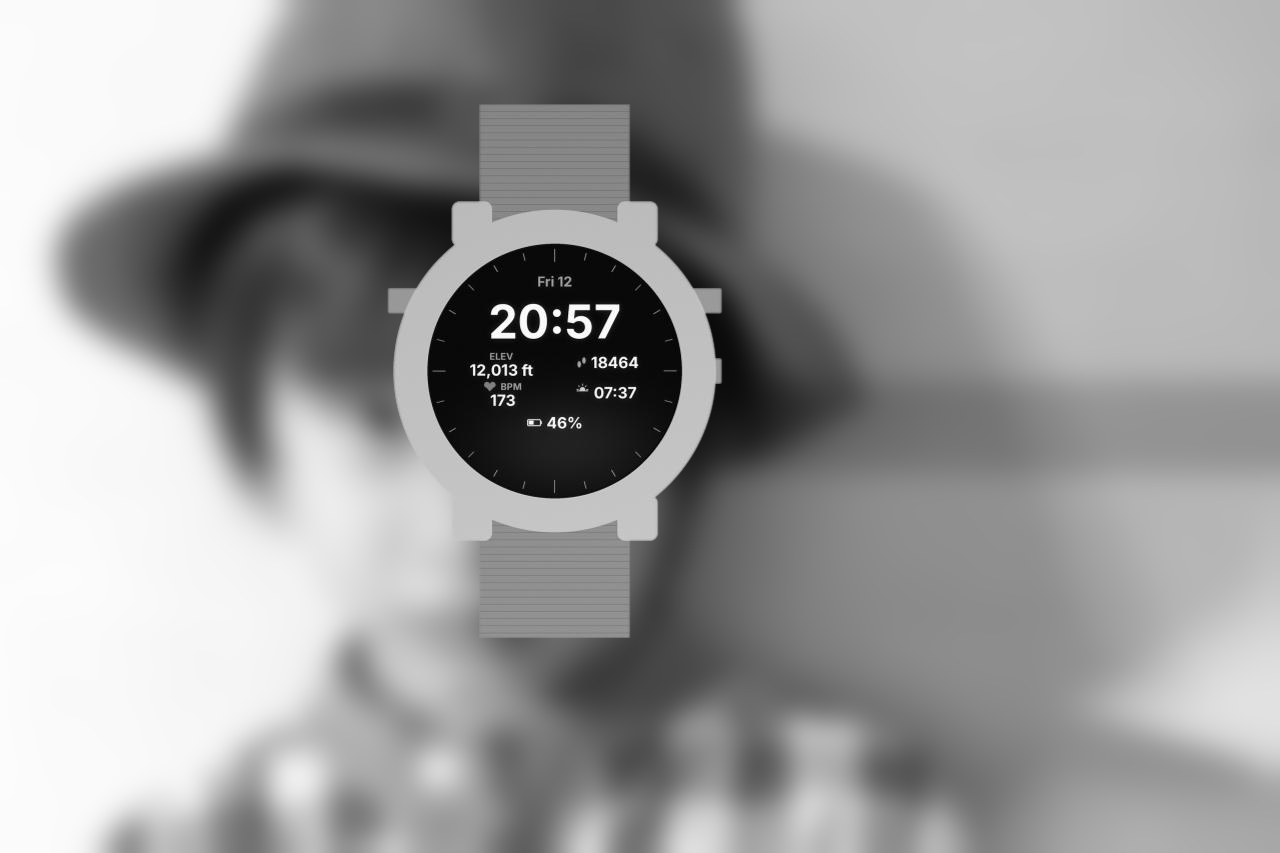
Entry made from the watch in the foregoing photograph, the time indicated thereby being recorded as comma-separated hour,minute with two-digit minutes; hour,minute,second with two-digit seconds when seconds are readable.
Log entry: 20,57
